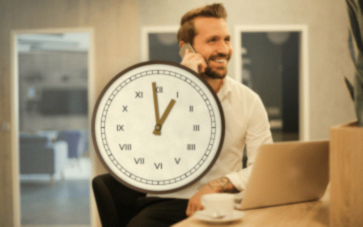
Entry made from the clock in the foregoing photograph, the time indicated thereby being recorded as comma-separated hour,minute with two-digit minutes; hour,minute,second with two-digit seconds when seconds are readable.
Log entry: 12,59
